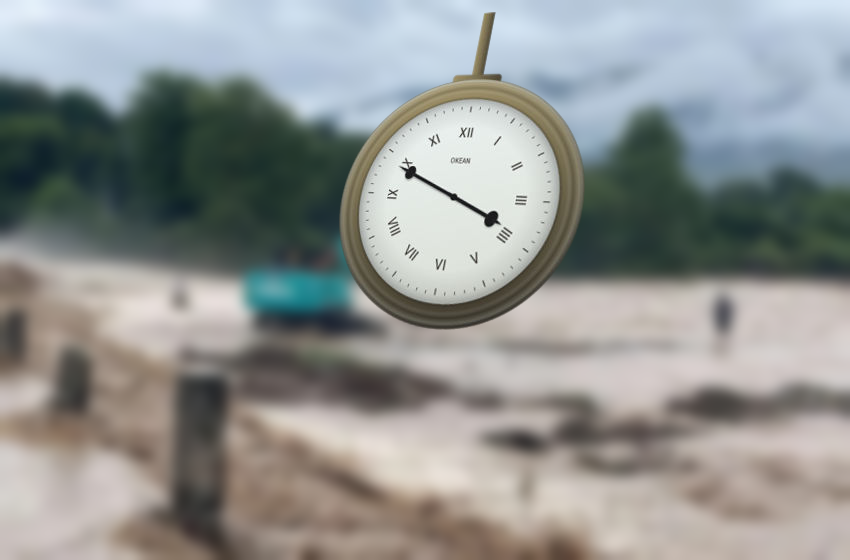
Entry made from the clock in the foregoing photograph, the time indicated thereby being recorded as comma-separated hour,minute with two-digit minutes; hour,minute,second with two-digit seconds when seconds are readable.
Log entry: 3,49
